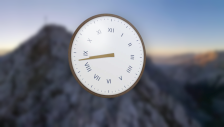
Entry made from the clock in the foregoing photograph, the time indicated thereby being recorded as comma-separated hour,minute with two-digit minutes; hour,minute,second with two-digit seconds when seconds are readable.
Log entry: 8,43
